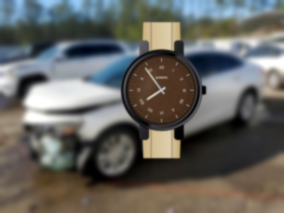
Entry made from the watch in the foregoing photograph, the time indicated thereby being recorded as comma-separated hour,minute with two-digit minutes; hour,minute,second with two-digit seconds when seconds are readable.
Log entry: 7,54
